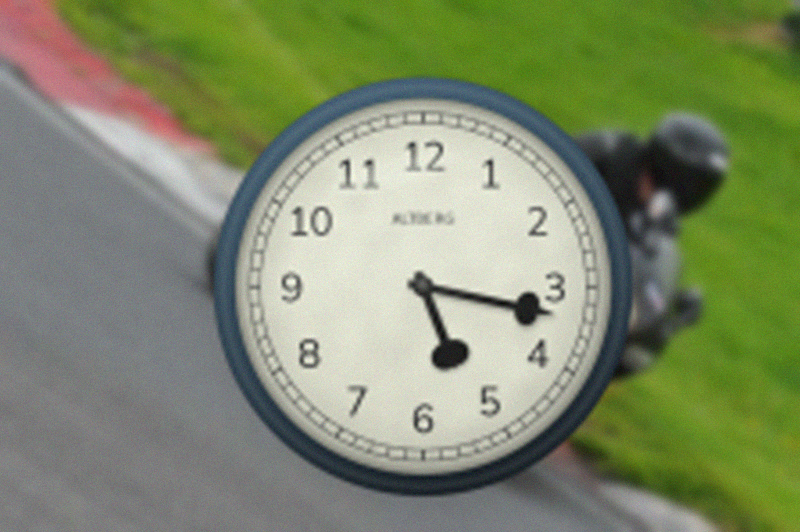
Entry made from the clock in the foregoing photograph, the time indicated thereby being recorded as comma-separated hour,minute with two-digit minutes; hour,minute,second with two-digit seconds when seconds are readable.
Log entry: 5,17
